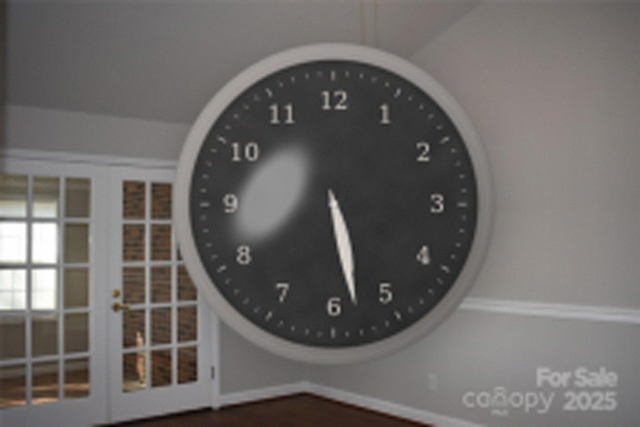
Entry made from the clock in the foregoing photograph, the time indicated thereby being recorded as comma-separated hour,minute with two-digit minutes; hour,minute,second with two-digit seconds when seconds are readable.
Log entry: 5,28
